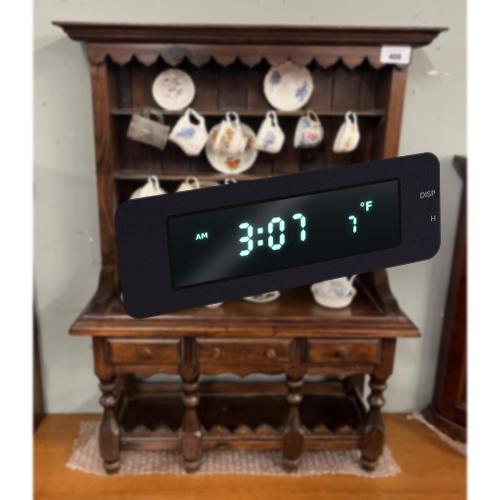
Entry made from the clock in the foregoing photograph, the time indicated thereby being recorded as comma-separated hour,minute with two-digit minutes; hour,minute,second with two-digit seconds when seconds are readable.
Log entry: 3,07
